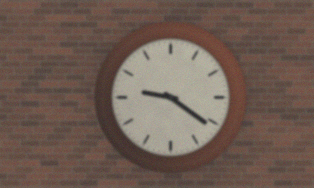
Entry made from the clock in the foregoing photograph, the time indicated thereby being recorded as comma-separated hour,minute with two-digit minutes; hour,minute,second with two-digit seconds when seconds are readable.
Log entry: 9,21
